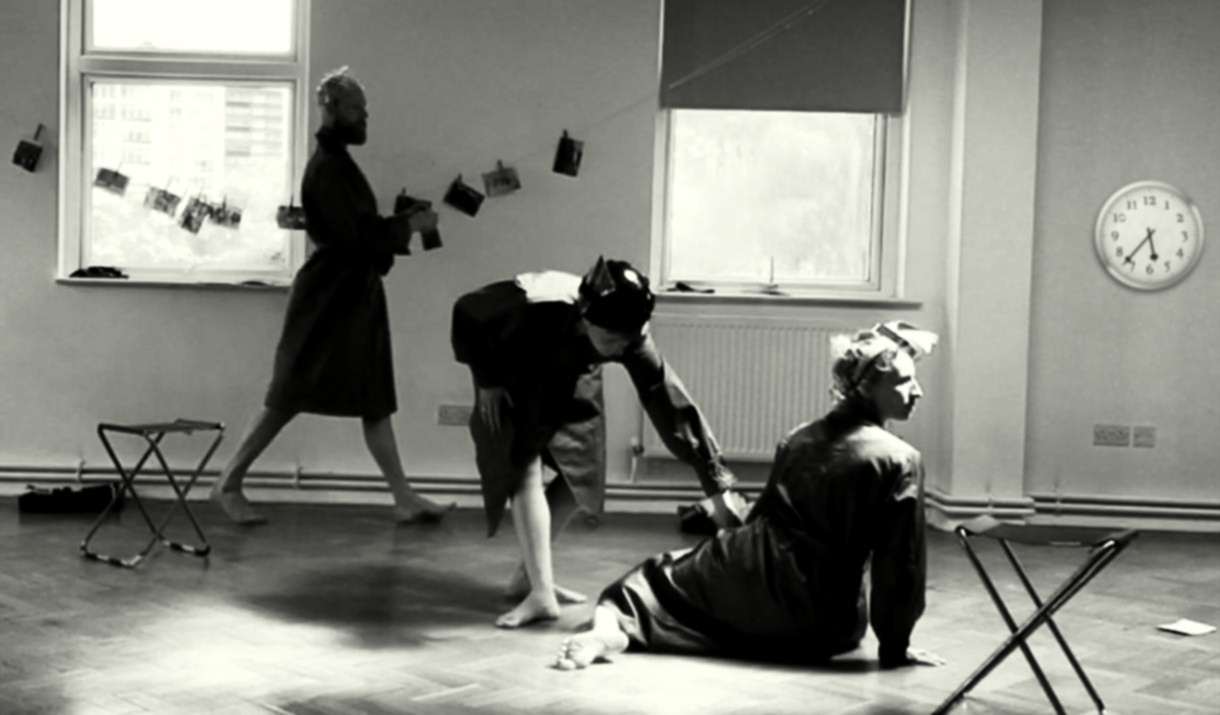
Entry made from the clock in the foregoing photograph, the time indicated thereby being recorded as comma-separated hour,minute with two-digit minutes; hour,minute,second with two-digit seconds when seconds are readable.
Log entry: 5,37
